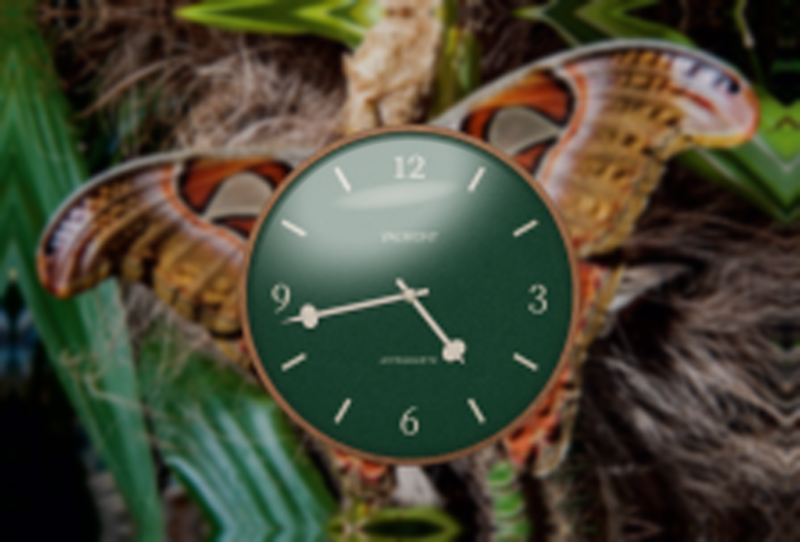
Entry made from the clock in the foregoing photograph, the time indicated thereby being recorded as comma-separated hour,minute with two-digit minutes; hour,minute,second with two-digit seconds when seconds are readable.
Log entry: 4,43
